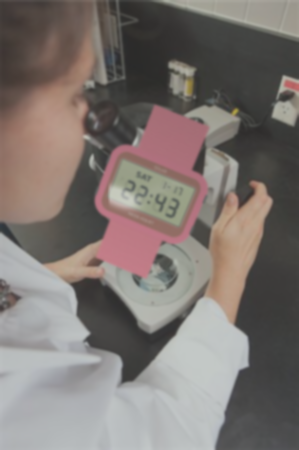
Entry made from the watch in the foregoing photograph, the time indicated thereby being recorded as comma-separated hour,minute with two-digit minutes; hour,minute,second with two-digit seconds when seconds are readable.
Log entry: 22,43
